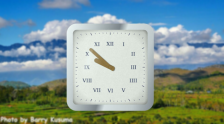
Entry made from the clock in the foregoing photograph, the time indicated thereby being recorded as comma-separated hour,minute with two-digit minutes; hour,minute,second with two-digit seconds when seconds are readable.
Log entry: 9,52
